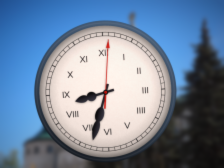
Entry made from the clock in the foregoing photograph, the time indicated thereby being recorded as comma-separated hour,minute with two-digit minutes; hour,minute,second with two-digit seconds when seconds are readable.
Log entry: 8,33,01
